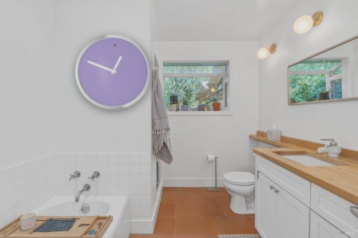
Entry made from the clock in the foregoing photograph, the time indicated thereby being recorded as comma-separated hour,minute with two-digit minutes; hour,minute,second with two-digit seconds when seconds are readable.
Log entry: 12,48
